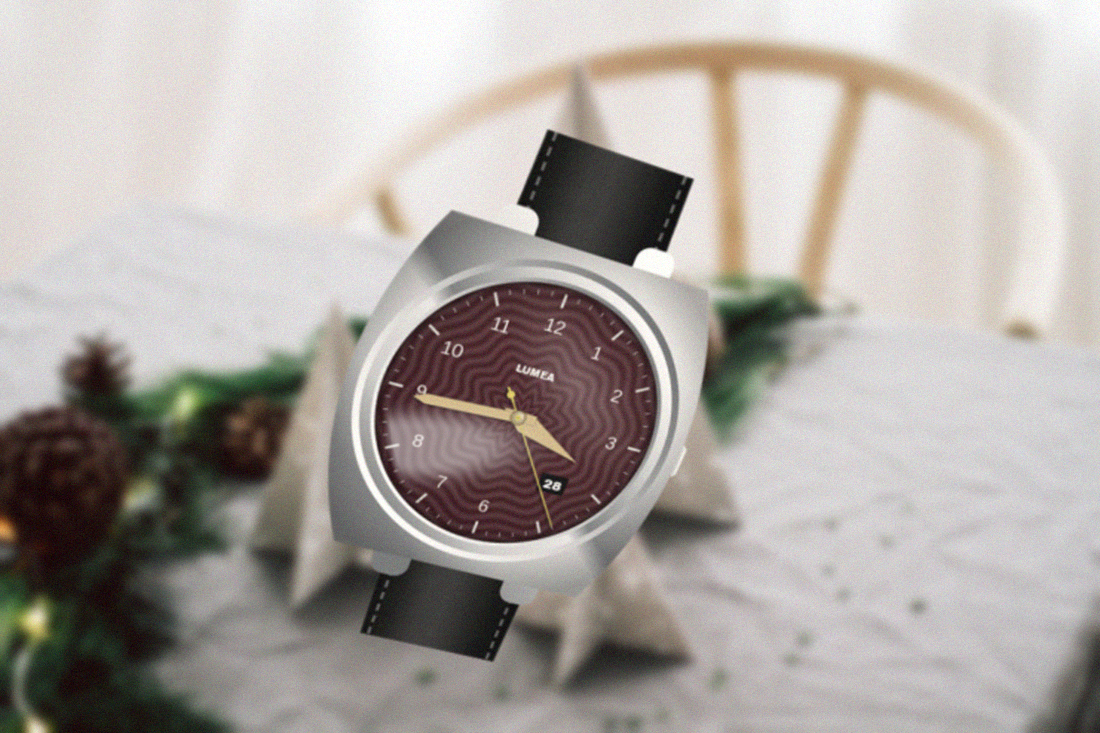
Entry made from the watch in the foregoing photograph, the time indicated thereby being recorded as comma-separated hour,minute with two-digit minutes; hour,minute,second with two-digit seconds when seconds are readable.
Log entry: 3,44,24
